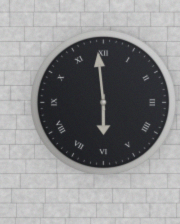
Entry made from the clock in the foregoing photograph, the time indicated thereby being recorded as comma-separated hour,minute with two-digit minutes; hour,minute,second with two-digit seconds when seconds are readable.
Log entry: 5,59
